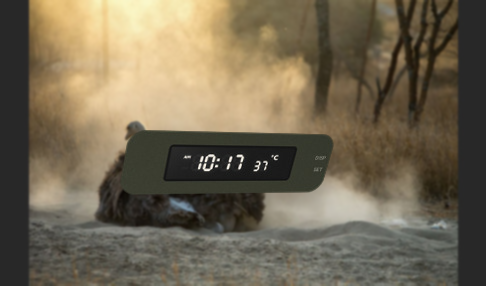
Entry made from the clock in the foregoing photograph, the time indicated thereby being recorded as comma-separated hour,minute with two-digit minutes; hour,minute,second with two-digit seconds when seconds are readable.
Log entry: 10,17
